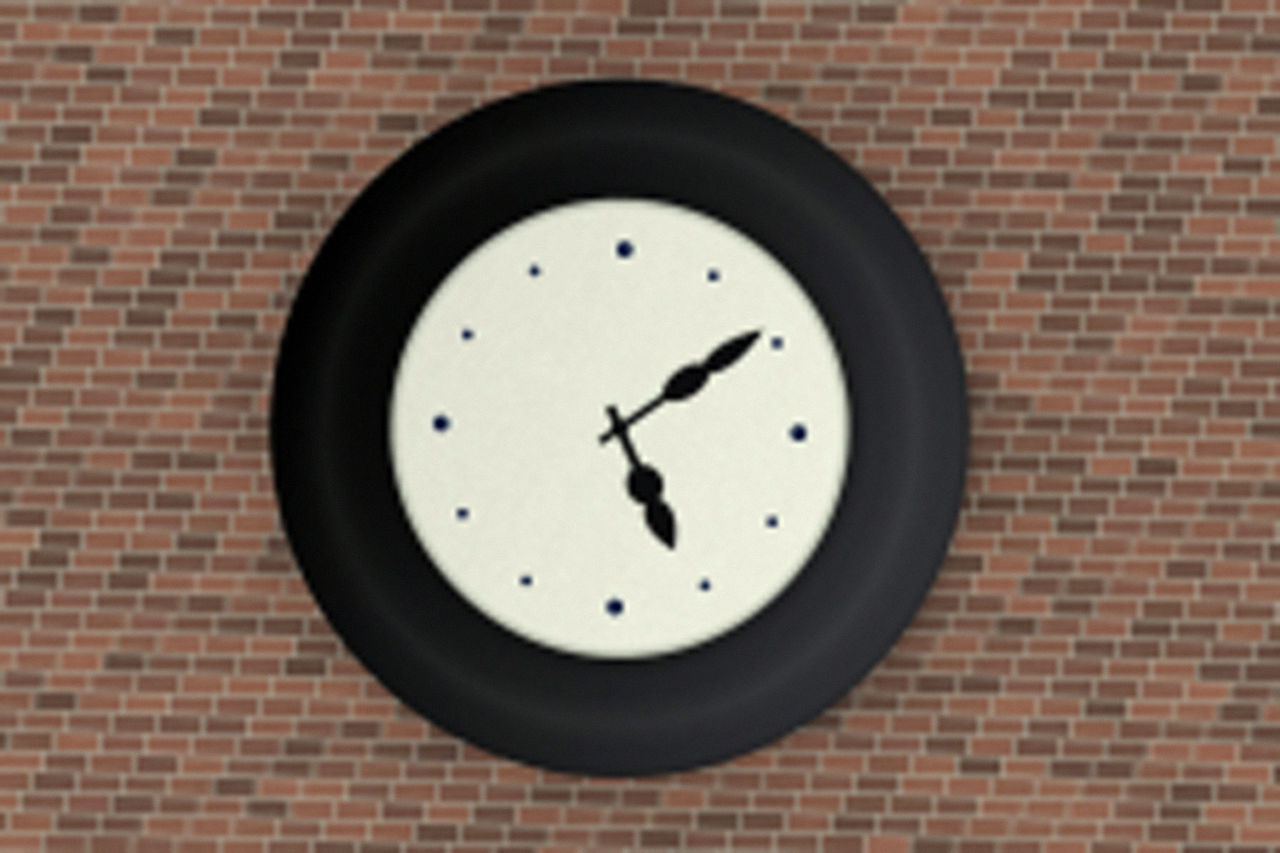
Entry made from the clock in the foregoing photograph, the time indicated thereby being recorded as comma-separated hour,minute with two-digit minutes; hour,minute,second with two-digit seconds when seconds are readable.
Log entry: 5,09
